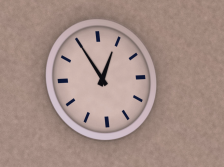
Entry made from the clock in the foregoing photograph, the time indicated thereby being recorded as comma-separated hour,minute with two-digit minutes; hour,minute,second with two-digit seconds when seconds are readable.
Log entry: 12,55
